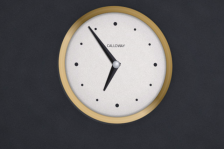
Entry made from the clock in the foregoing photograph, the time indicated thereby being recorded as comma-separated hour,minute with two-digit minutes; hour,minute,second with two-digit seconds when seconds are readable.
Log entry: 6,54
